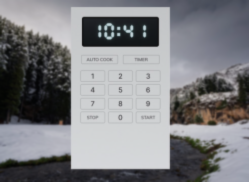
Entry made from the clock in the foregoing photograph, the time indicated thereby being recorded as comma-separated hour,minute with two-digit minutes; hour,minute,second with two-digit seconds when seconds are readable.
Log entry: 10,41
